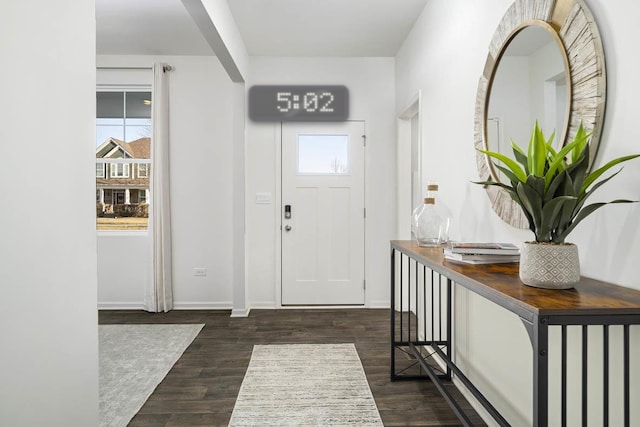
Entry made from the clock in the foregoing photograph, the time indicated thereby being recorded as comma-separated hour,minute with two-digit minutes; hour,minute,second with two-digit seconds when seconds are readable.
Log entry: 5,02
